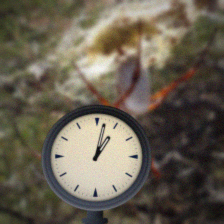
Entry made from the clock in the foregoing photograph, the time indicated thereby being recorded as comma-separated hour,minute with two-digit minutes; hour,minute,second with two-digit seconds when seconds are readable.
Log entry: 1,02
